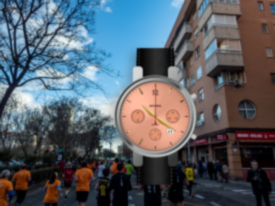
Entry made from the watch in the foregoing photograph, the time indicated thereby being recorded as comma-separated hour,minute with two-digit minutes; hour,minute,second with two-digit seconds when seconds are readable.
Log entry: 10,21
